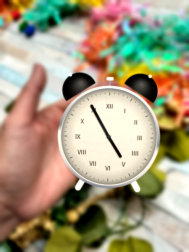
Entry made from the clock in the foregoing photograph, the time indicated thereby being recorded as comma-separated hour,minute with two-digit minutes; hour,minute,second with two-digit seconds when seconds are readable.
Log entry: 4,55
